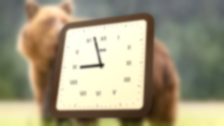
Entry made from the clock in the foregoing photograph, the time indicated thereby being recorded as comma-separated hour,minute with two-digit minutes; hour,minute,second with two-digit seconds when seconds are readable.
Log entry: 8,57
